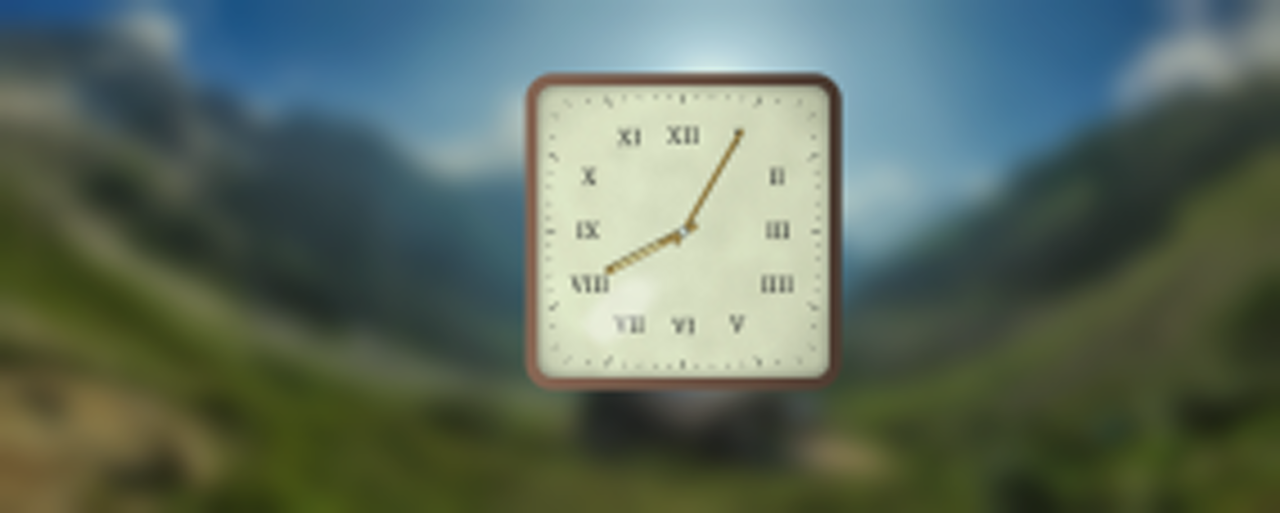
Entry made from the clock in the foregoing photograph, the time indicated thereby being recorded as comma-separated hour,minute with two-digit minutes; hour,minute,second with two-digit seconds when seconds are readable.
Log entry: 8,05
